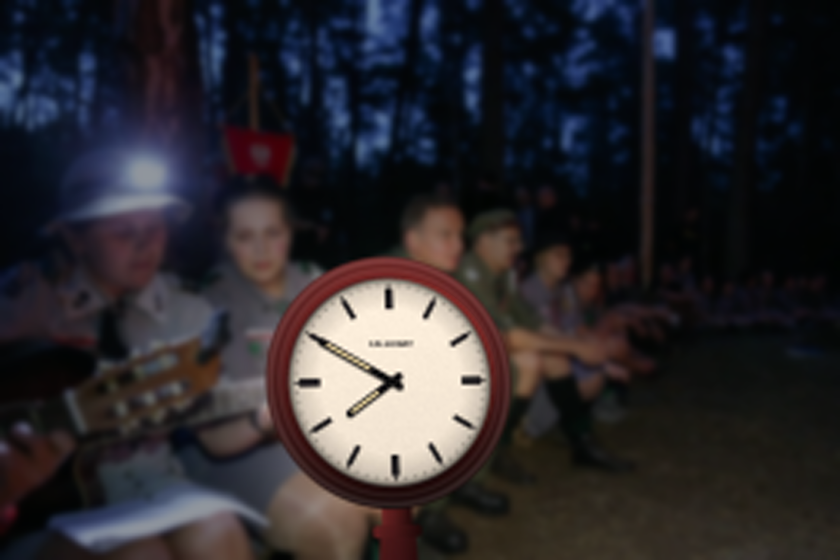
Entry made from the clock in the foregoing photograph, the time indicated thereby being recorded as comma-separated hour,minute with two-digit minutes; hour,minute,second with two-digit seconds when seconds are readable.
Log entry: 7,50
